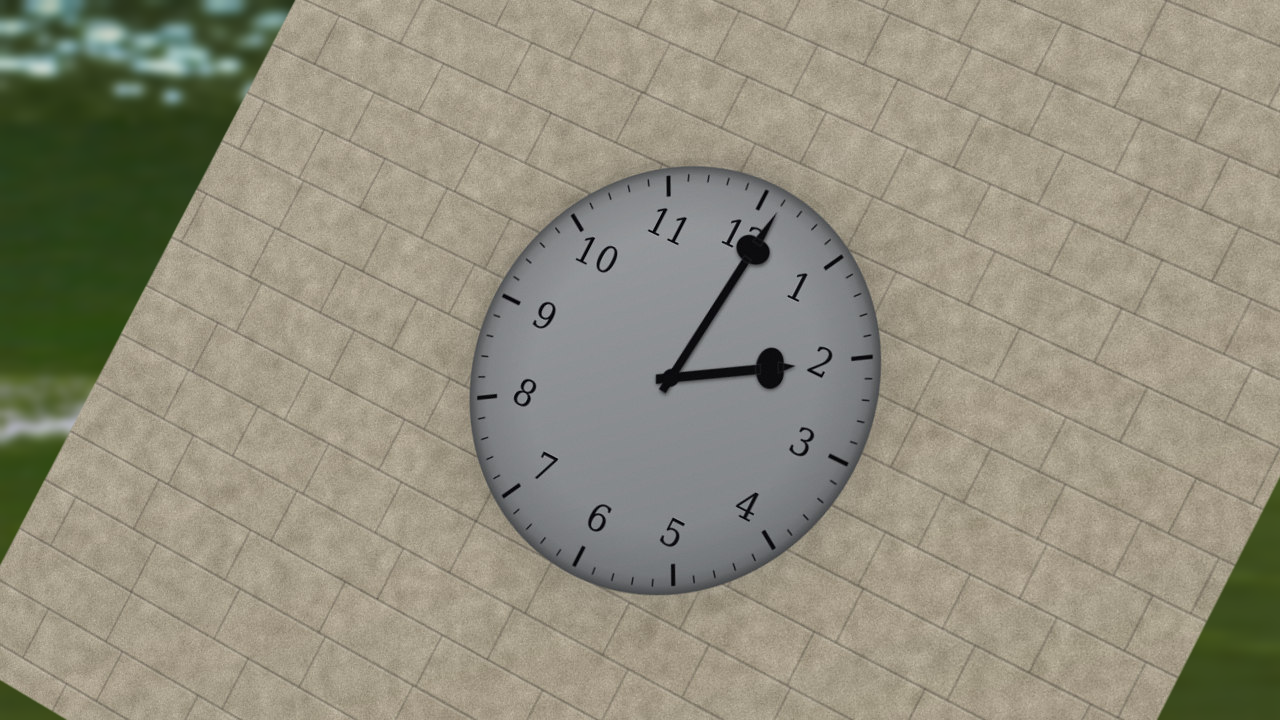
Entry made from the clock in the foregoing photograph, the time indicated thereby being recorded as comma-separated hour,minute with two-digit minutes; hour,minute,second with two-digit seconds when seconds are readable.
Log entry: 2,01
